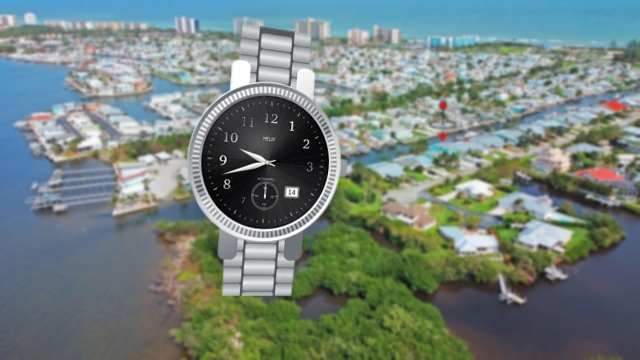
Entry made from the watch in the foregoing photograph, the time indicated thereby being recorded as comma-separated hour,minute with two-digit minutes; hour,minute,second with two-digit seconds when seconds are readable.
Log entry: 9,42
